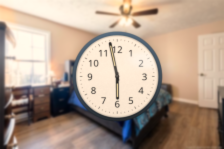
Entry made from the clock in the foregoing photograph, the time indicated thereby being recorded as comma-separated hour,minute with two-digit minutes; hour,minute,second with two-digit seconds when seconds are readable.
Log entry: 5,58
